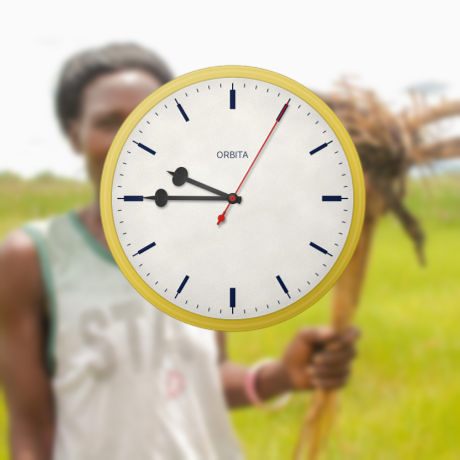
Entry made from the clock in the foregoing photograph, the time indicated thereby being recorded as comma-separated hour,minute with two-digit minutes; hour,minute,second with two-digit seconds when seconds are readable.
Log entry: 9,45,05
